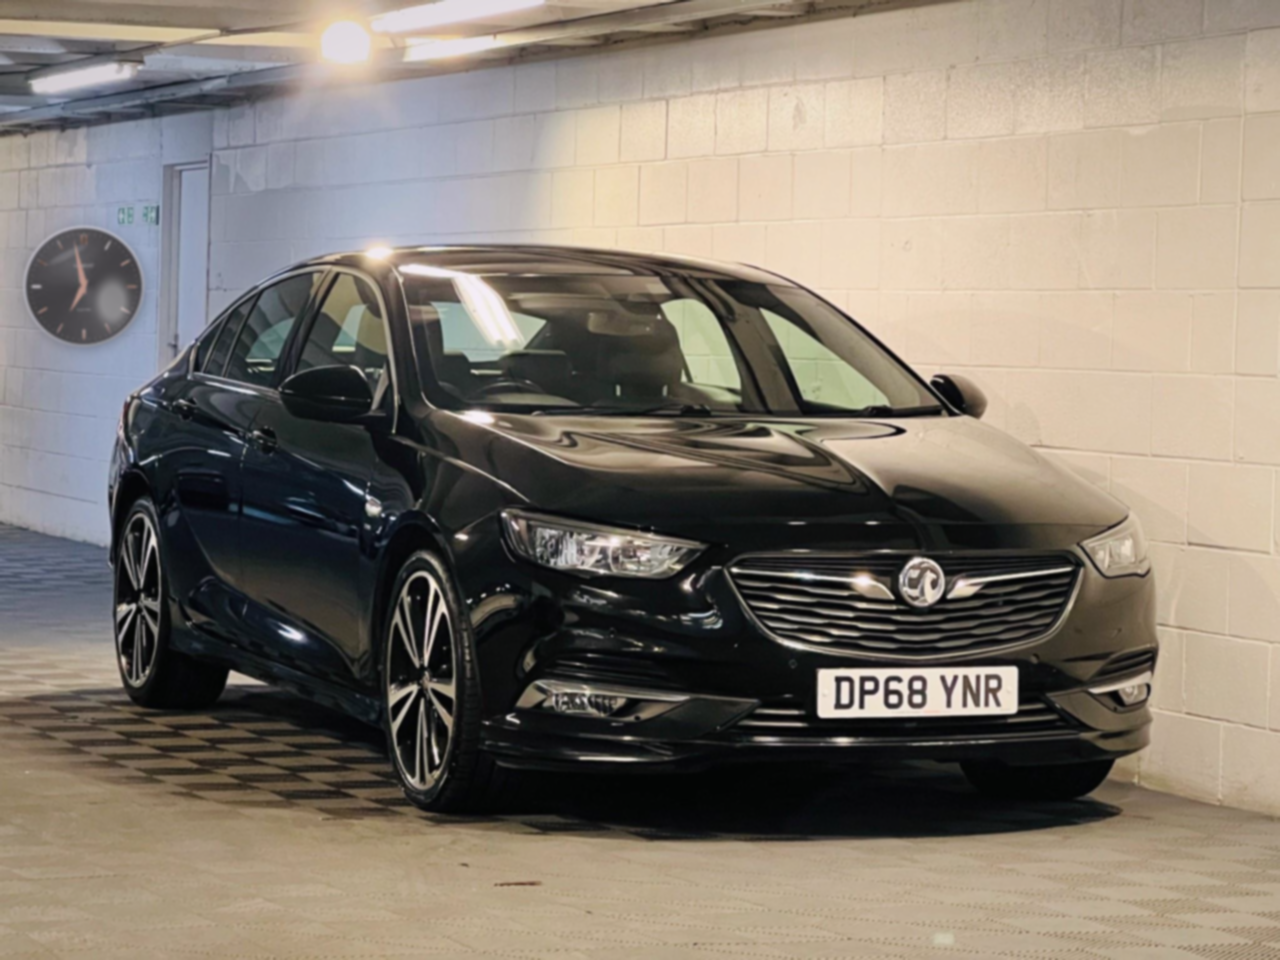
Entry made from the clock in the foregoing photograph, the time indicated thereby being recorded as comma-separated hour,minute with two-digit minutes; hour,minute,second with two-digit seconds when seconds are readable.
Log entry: 6,58
